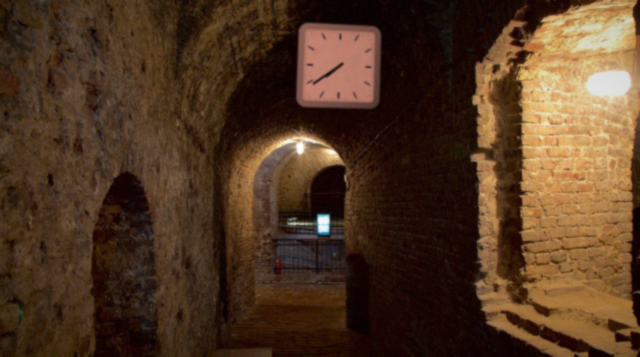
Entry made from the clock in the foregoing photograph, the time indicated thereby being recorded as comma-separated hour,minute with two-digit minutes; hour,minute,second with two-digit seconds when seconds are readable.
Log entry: 7,39
